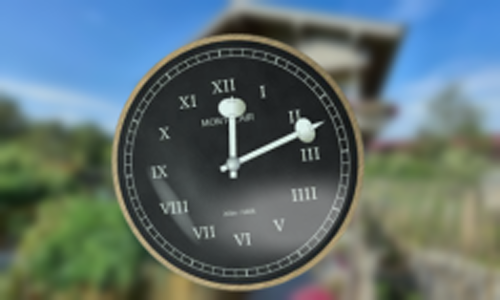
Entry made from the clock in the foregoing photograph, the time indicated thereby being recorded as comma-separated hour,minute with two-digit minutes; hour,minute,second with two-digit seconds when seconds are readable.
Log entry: 12,12
